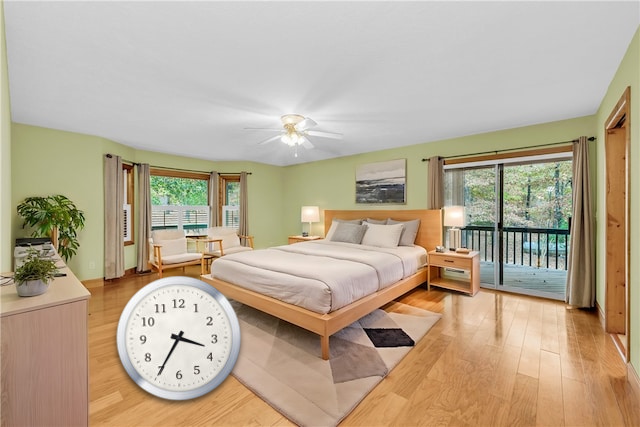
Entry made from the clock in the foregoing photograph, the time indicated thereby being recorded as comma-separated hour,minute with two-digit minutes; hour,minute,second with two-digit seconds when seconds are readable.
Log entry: 3,35
